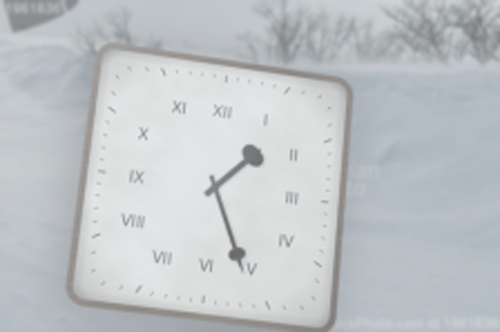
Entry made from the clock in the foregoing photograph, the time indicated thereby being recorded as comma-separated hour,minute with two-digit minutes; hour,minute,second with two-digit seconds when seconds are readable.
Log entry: 1,26
